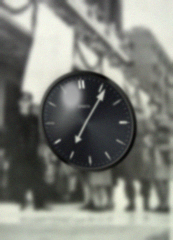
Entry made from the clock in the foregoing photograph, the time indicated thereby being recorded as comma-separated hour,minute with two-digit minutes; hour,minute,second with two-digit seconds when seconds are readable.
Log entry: 7,06
